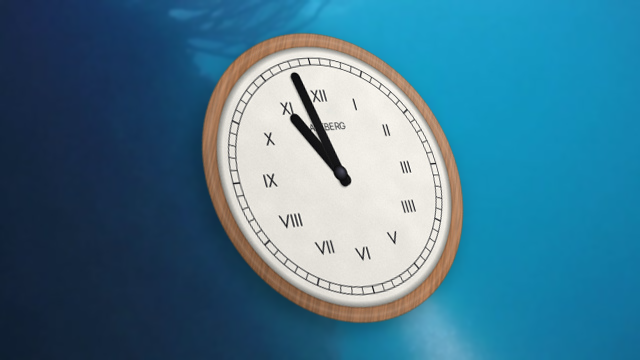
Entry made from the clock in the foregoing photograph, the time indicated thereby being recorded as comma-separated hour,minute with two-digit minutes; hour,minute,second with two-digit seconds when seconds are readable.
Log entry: 10,58
